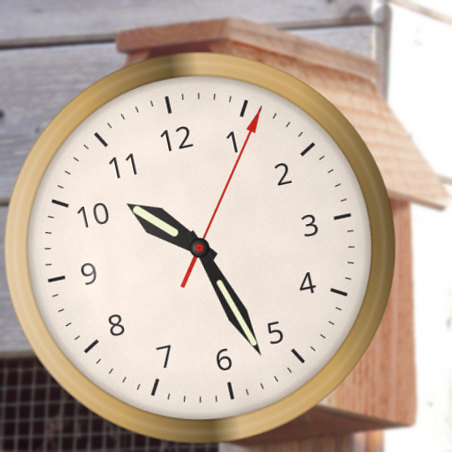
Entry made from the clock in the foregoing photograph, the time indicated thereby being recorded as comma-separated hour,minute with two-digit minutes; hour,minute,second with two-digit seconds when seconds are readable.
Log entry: 10,27,06
